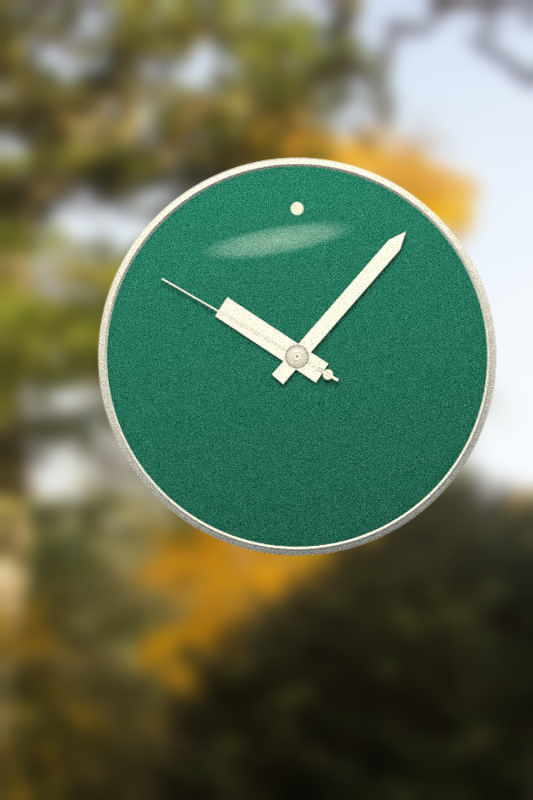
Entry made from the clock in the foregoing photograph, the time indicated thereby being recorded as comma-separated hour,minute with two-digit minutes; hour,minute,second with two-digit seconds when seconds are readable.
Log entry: 10,06,50
